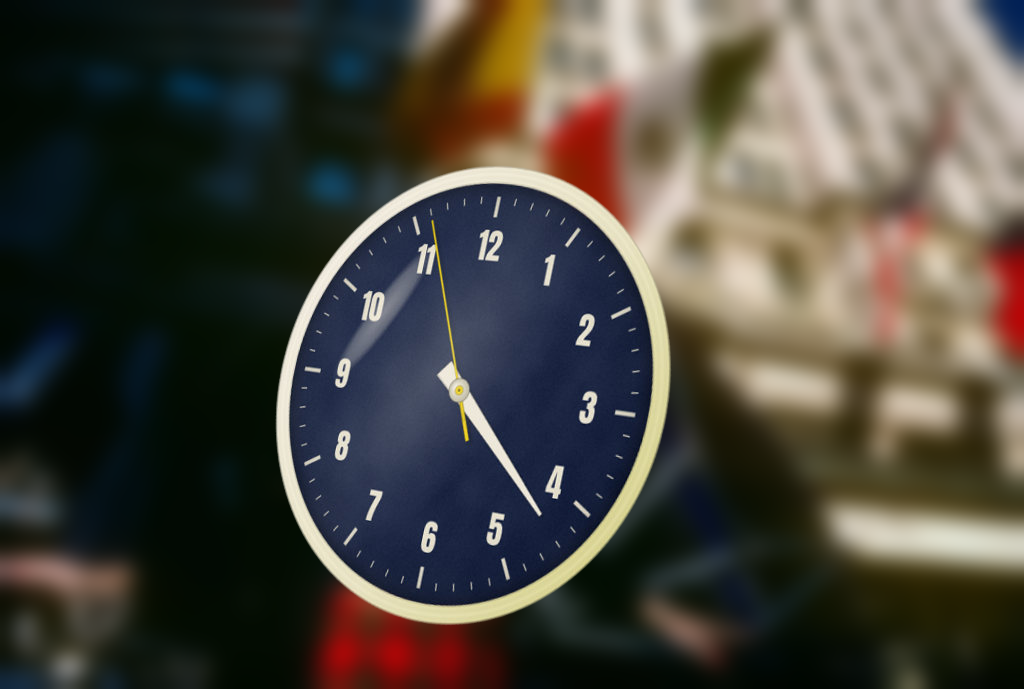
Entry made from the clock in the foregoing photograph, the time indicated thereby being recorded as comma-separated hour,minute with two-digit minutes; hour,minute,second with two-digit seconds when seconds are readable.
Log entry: 4,21,56
